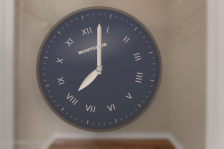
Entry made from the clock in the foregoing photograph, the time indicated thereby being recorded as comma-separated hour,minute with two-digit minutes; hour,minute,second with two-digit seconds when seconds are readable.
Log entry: 8,03
